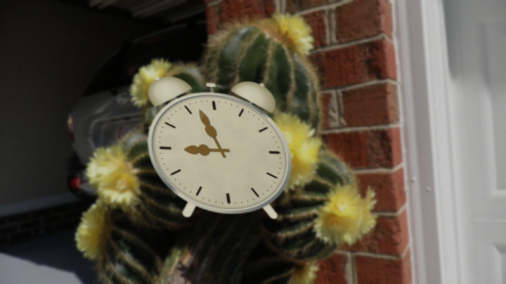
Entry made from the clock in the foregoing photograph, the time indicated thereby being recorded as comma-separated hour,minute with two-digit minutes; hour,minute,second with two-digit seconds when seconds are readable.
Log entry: 8,57
